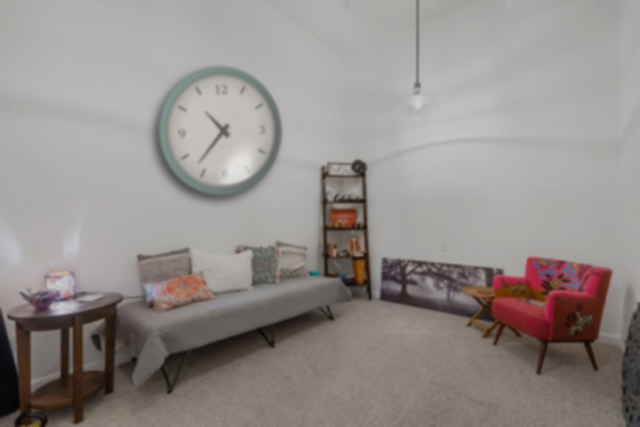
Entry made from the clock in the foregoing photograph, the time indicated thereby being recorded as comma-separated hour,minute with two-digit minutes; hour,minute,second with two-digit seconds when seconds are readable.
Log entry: 10,37
